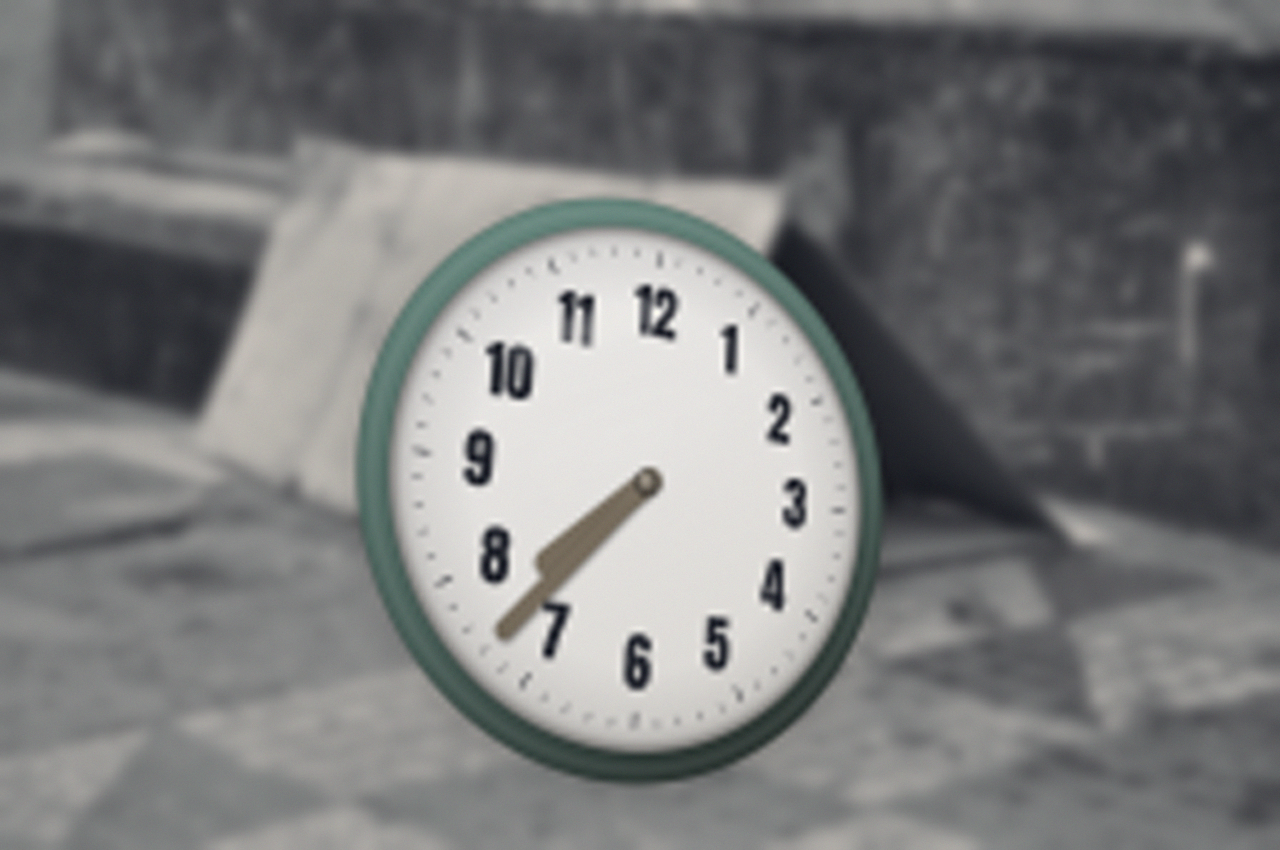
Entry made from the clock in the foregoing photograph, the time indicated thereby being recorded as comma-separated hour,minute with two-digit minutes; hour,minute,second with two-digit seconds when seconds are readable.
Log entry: 7,37
